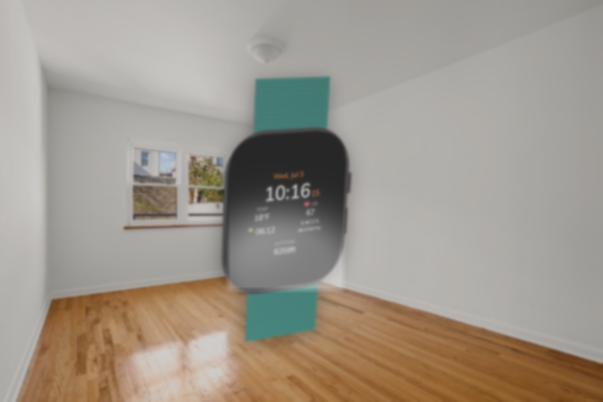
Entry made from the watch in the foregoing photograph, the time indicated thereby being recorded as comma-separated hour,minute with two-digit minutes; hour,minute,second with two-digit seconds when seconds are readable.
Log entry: 10,16
